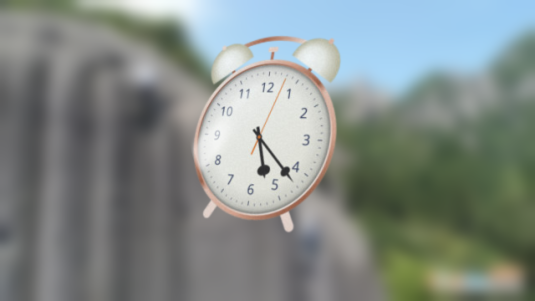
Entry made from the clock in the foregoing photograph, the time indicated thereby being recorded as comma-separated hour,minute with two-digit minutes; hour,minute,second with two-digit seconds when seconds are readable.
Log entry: 5,22,03
